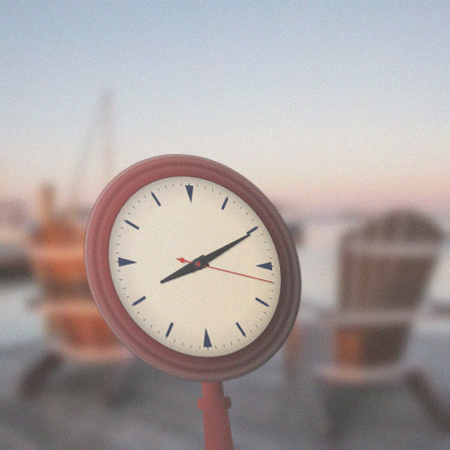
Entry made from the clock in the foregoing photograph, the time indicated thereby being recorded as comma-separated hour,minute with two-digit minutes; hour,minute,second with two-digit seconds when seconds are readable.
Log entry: 8,10,17
